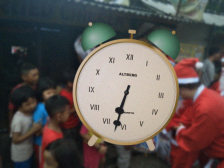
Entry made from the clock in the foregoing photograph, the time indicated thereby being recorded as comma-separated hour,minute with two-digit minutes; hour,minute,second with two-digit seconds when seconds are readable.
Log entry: 6,32
